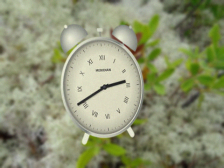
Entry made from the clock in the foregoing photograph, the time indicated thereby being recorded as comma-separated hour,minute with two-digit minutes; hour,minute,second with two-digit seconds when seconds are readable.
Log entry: 2,41
